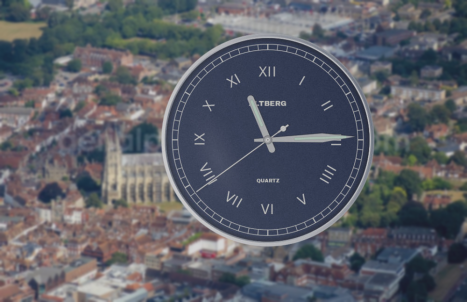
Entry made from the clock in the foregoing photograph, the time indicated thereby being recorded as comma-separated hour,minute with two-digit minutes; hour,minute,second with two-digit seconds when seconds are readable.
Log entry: 11,14,39
